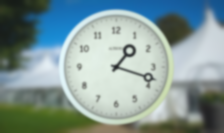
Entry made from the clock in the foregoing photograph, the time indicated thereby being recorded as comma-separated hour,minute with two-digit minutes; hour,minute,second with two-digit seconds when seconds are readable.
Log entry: 1,18
